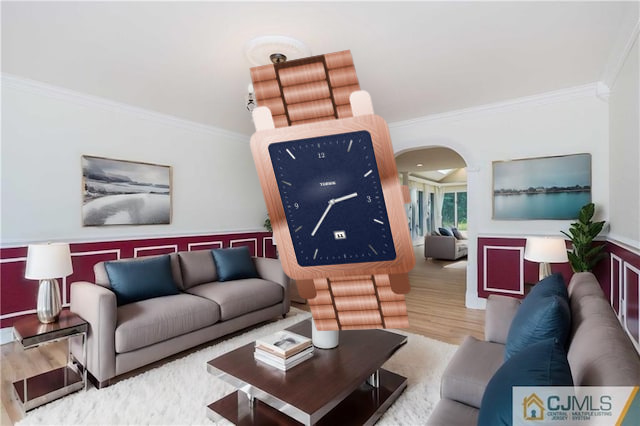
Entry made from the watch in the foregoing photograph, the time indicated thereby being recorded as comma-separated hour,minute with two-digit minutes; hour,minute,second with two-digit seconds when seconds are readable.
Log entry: 2,37
